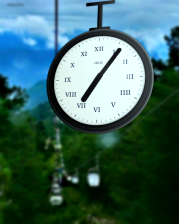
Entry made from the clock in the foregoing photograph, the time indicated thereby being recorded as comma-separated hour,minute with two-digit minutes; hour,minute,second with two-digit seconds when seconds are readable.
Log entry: 7,06
